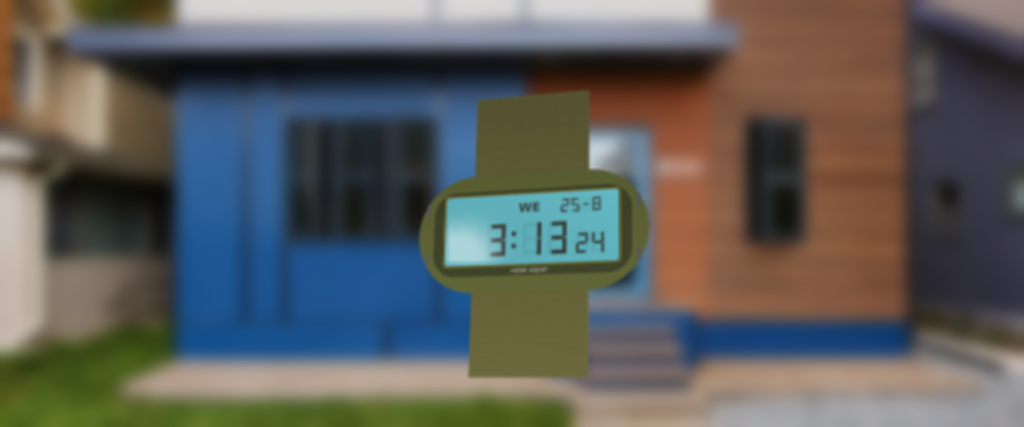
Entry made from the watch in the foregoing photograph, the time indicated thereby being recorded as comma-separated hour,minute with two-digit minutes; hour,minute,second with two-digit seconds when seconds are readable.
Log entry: 3,13,24
